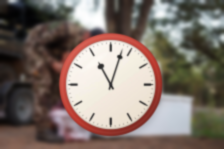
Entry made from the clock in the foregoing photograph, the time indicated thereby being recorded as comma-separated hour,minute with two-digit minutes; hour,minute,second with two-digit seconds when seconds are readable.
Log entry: 11,03
